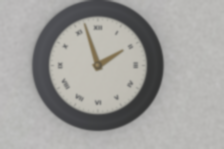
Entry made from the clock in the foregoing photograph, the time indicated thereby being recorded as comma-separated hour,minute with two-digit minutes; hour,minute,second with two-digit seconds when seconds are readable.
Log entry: 1,57
